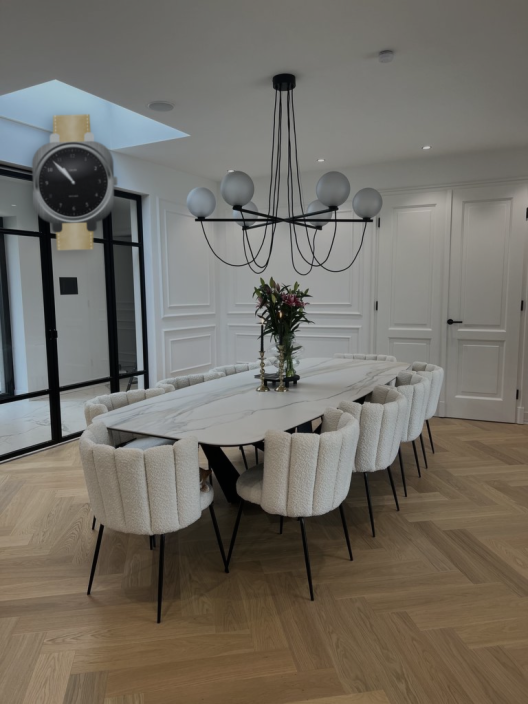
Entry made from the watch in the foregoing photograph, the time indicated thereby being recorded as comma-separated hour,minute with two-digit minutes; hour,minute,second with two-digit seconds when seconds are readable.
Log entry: 10,53
